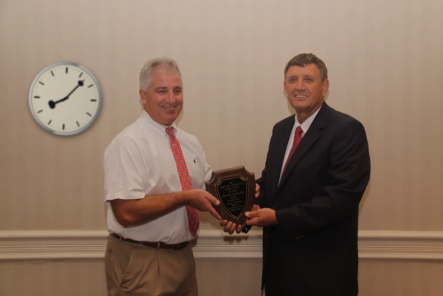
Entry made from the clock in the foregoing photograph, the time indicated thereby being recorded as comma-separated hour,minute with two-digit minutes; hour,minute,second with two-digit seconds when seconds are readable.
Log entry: 8,07
